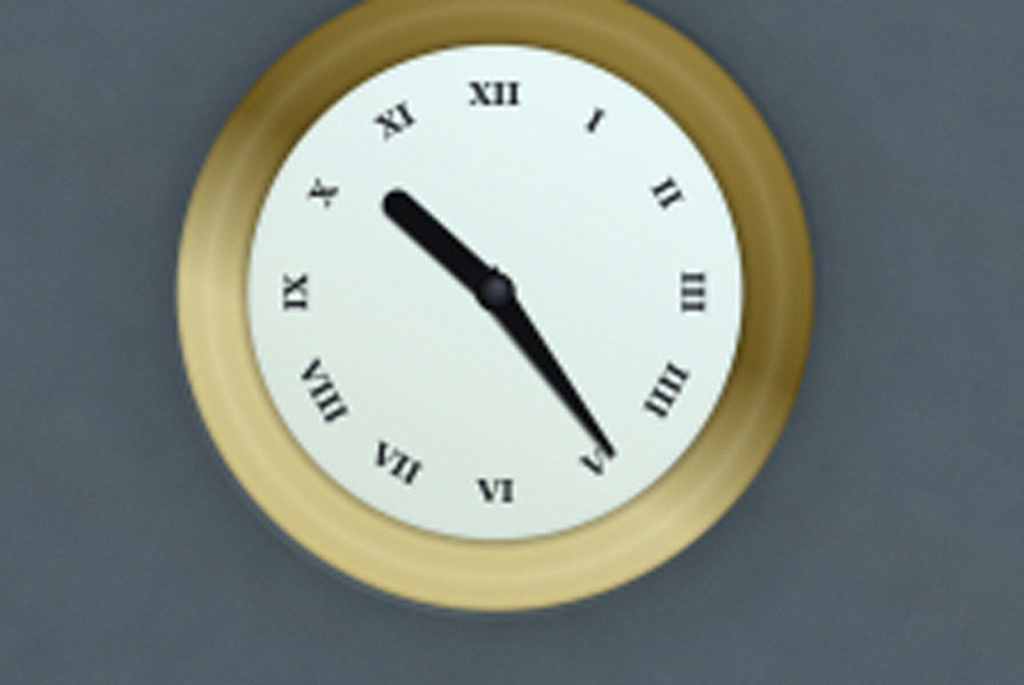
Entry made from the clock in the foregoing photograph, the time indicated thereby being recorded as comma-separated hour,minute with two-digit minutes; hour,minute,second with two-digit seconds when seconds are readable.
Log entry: 10,24
